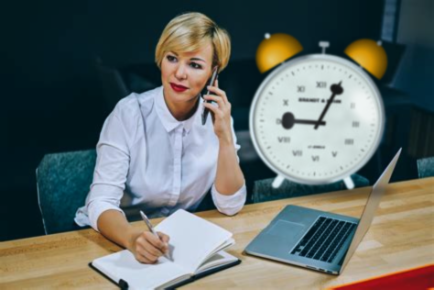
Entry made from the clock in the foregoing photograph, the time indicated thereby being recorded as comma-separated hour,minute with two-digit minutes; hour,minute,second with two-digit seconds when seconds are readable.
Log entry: 9,04
